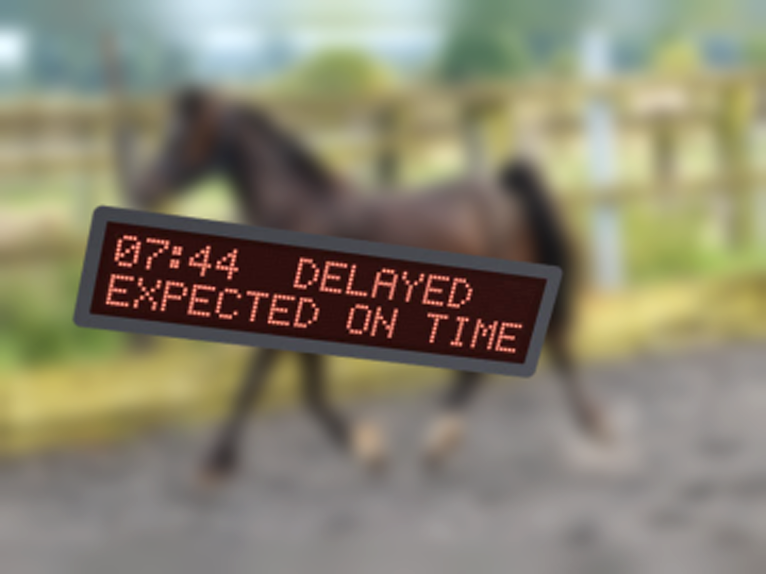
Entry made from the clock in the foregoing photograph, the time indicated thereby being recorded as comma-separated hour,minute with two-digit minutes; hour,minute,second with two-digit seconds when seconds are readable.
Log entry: 7,44
